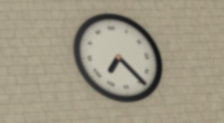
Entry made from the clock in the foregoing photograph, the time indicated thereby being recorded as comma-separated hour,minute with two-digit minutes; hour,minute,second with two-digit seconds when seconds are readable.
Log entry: 7,24
